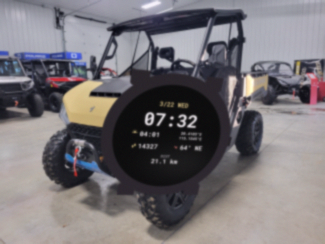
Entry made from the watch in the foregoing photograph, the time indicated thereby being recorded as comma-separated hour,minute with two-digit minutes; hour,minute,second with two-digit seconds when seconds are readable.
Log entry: 7,32
